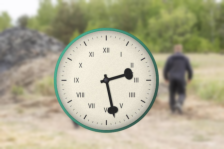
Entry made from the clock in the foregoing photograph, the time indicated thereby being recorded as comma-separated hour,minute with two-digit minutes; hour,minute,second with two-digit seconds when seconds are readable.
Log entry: 2,28
